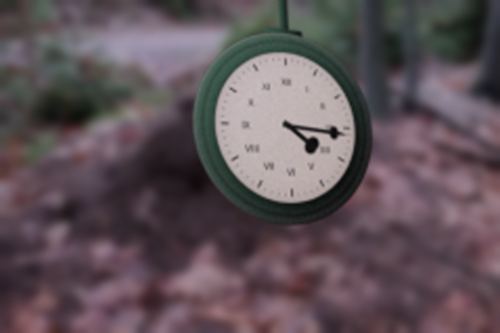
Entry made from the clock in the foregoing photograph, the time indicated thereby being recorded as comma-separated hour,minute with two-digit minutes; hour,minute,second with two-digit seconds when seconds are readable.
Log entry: 4,16
